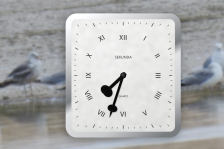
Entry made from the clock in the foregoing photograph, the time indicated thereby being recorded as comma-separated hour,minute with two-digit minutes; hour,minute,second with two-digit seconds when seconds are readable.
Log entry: 7,33
